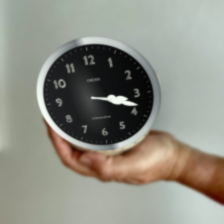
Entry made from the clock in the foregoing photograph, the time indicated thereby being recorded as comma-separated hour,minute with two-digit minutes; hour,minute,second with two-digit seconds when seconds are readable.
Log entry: 3,18
